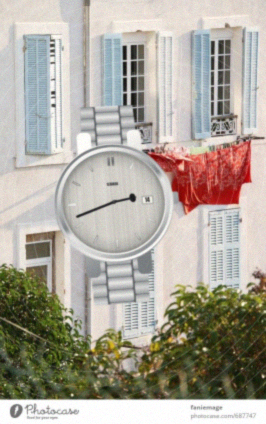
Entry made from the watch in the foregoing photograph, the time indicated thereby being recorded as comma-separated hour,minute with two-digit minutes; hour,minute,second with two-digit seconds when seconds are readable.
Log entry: 2,42
